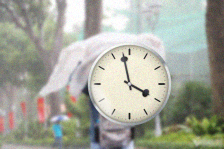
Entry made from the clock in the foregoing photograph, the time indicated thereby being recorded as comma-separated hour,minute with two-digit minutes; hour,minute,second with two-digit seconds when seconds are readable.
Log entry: 3,58
